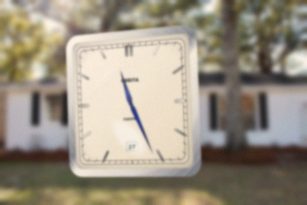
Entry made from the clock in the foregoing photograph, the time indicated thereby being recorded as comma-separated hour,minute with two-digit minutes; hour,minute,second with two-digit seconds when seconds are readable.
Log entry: 11,26
